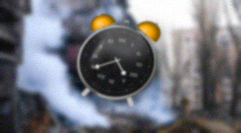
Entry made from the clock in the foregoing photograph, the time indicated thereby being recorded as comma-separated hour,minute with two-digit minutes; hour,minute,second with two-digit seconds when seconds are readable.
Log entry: 4,40
